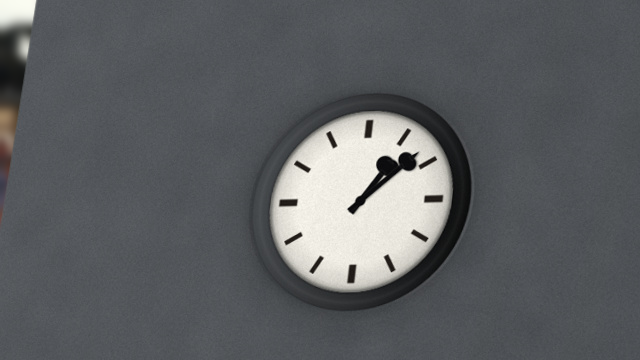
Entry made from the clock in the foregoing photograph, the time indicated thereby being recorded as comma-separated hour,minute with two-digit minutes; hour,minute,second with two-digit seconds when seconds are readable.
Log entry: 1,08
